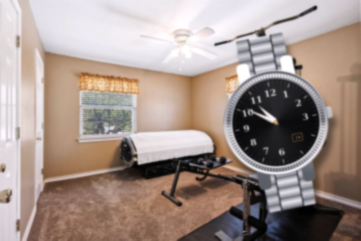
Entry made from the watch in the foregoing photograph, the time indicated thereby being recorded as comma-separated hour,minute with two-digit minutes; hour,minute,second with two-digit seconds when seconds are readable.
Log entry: 10,51
